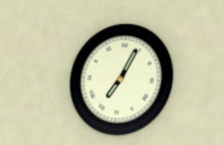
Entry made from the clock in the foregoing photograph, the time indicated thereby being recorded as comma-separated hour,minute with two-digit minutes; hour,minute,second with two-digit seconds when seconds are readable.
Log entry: 7,04
